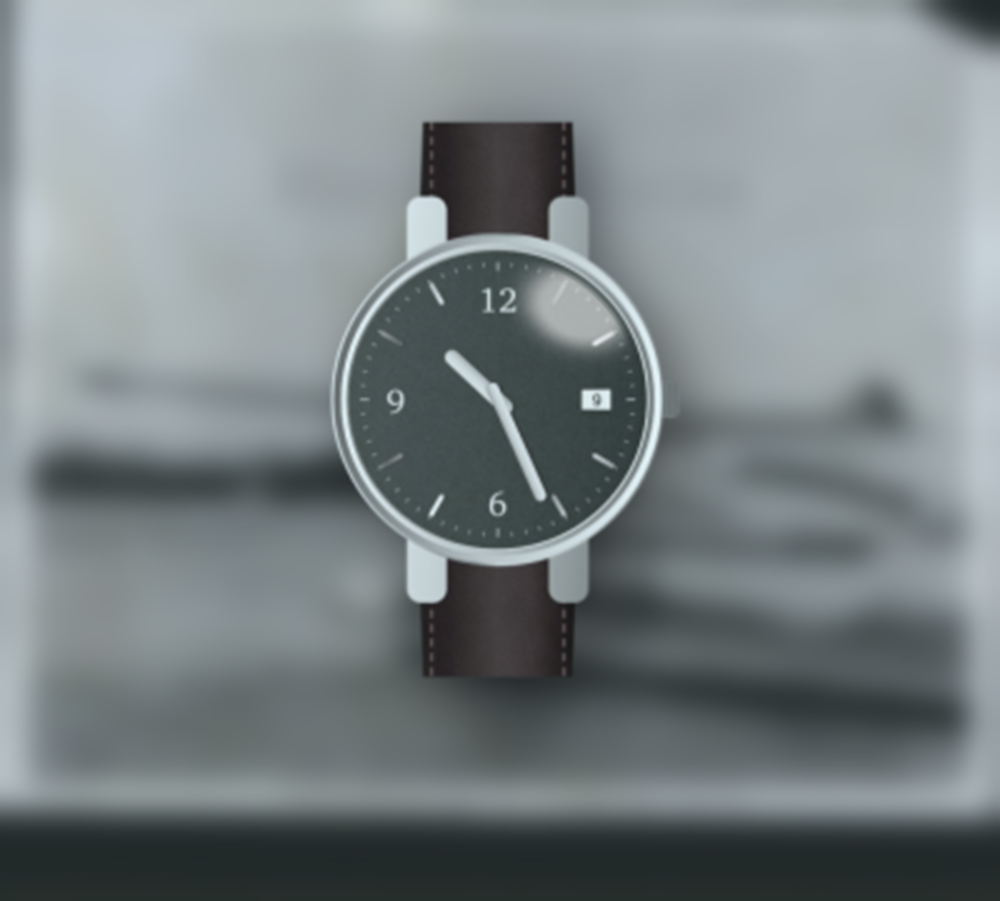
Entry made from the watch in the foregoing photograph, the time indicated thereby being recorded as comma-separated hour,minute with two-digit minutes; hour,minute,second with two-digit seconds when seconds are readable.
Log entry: 10,26
